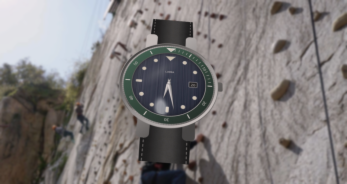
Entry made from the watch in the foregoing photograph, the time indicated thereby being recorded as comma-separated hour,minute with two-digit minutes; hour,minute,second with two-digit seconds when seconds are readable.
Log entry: 6,28
